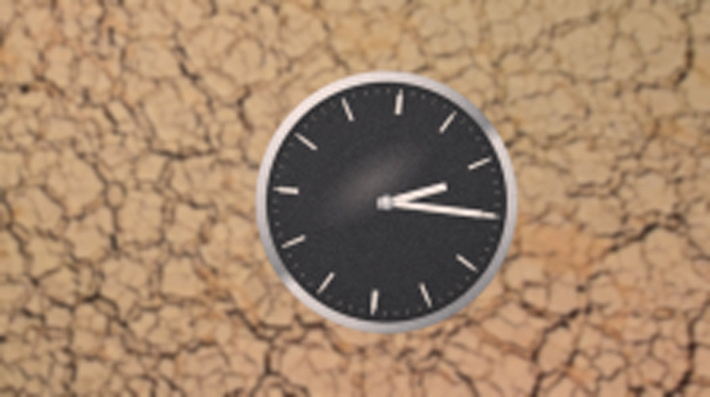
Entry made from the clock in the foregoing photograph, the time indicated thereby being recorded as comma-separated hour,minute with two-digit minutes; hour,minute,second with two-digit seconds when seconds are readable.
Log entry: 2,15
